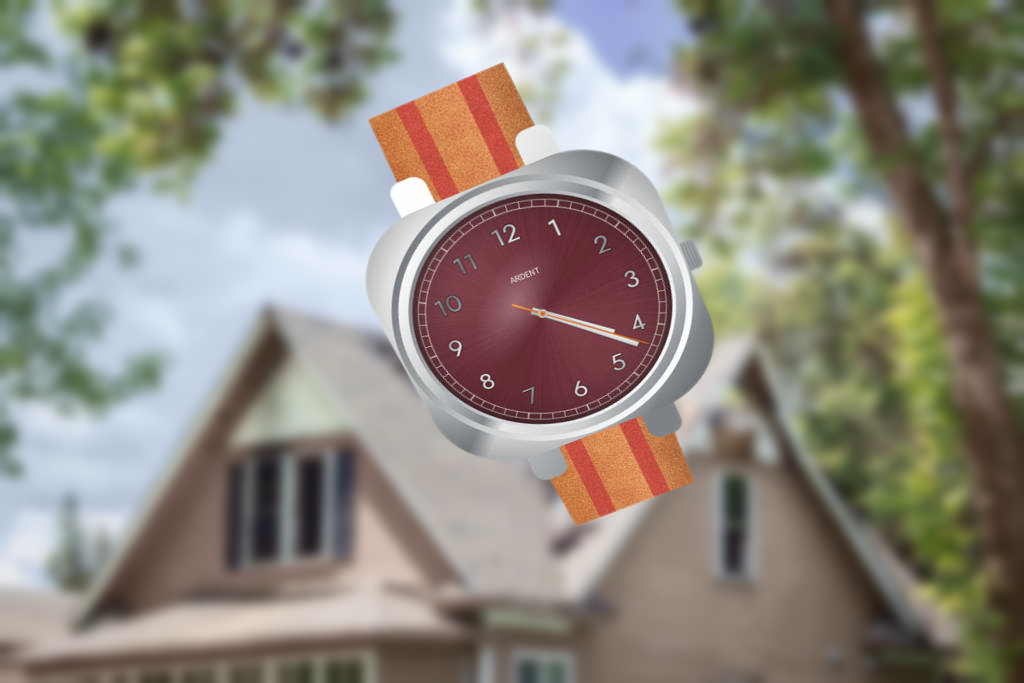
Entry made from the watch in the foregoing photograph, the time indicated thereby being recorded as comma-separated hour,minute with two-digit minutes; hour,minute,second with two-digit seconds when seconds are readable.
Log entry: 4,22,22
